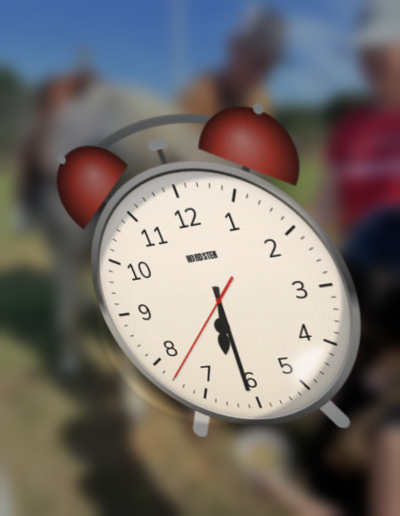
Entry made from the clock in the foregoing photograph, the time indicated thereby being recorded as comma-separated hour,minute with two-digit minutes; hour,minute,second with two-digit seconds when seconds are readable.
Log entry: 6,30,38
